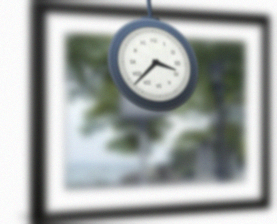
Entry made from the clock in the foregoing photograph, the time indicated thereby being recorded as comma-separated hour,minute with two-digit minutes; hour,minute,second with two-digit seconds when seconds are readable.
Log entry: 3,38
